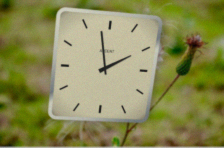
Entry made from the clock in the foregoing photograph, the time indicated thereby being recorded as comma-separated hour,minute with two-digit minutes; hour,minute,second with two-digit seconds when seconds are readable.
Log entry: 1,58
